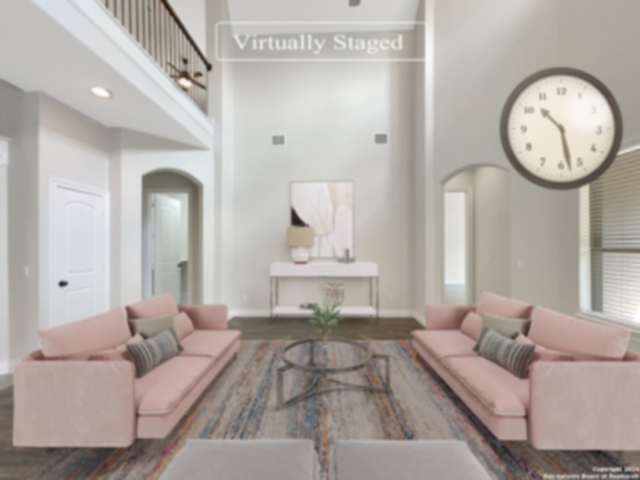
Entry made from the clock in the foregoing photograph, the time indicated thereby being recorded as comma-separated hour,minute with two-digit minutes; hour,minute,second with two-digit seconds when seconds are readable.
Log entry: 10,28
